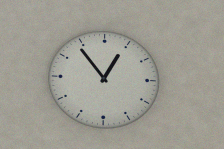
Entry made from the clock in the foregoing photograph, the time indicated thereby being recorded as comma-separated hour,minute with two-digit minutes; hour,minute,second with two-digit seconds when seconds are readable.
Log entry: 12,54
